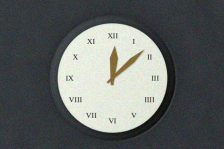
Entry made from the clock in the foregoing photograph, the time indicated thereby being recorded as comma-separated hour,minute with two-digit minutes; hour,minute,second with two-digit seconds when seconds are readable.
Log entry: 12,08
